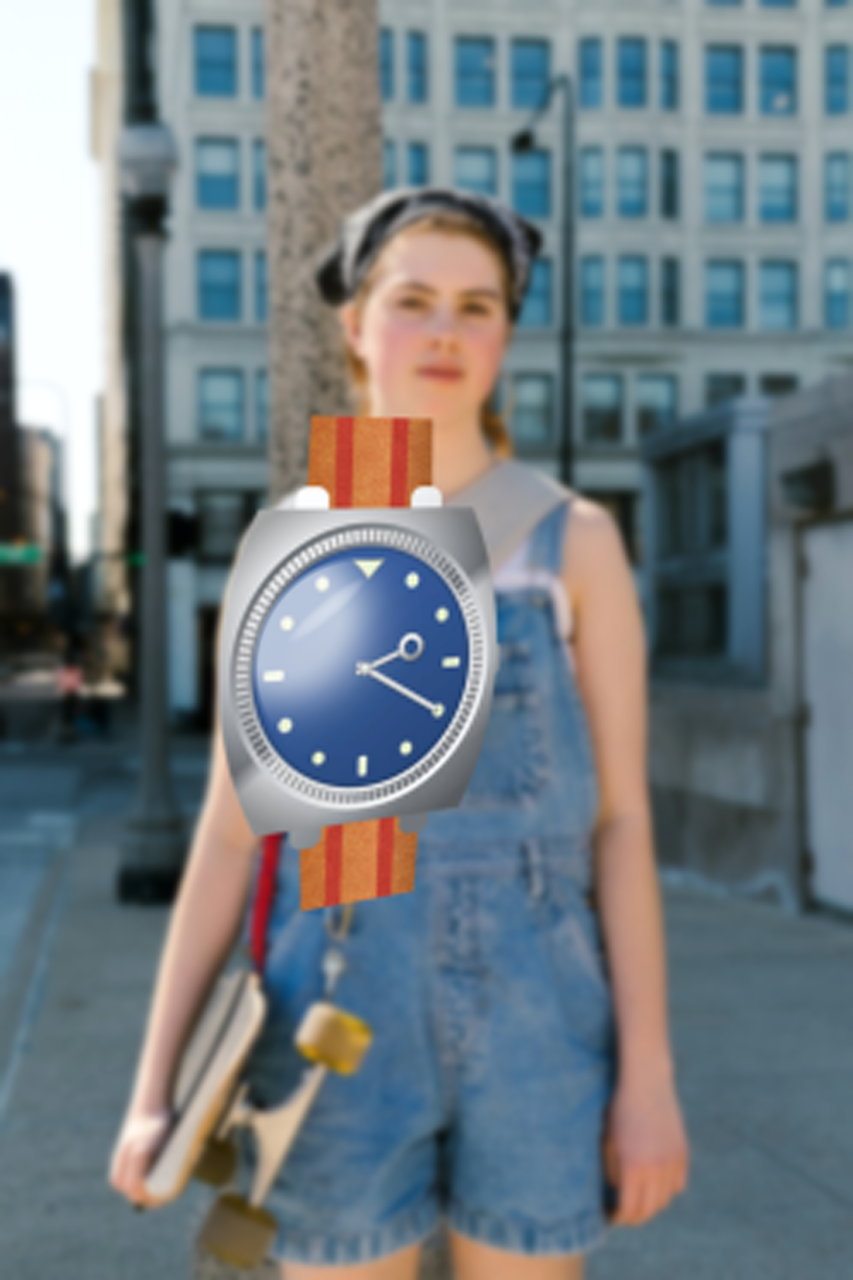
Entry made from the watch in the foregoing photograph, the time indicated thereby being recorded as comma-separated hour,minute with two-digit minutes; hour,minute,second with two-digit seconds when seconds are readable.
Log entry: 2,20
